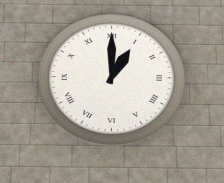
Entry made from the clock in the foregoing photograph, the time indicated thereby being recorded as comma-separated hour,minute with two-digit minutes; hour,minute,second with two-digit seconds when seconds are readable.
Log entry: 1,00
